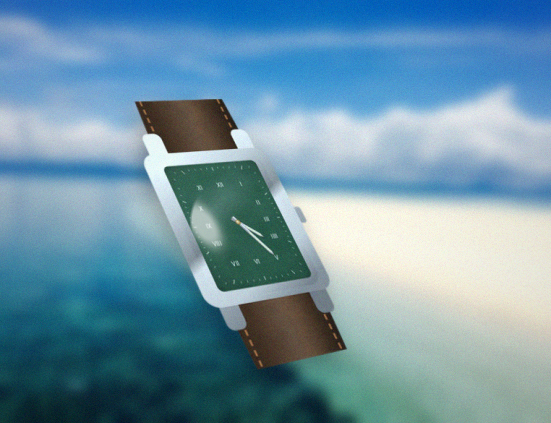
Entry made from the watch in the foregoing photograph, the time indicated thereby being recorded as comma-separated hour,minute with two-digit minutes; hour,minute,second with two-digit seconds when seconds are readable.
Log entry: 4,25
